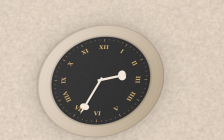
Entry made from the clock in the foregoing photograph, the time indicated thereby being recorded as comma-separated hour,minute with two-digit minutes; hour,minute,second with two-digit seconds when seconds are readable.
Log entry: 2,34
